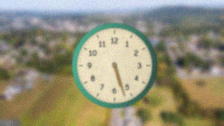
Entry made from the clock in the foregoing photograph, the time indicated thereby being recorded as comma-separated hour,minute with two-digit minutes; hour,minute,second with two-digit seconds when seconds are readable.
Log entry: 5,27
